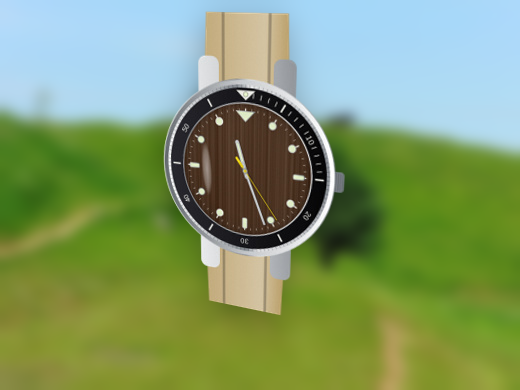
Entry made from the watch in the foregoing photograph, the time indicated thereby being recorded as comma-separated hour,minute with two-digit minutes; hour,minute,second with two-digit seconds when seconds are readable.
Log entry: 11,26,24
